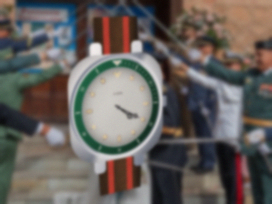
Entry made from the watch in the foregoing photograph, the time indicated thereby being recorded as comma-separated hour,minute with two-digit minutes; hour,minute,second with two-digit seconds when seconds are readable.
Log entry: 4,20
